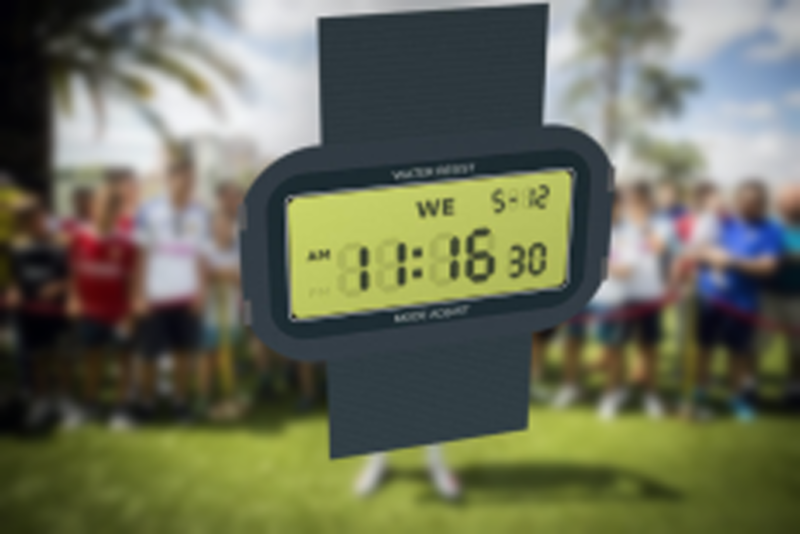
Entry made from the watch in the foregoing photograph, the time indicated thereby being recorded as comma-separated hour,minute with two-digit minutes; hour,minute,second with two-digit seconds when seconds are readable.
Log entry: 11,16,30
